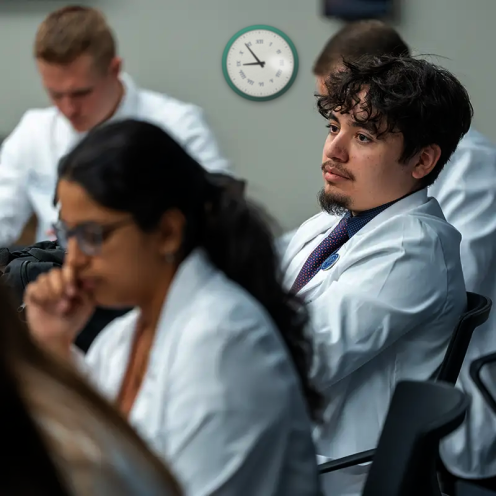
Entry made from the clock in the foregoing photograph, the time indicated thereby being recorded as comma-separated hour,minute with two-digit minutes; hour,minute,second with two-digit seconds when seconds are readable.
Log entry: 8,54
